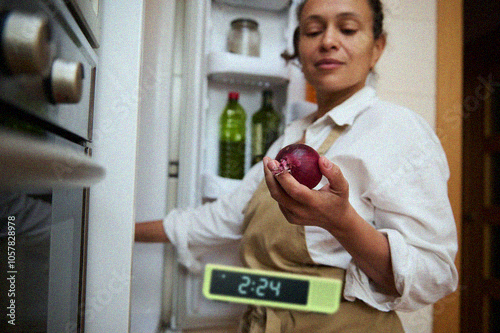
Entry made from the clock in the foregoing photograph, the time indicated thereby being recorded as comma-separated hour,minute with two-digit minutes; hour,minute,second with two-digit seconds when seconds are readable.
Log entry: 2,24
